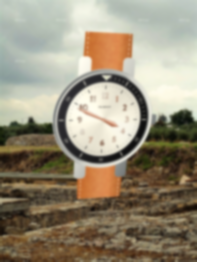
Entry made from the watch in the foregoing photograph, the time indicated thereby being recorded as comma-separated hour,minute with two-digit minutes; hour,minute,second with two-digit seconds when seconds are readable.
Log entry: 3,49
